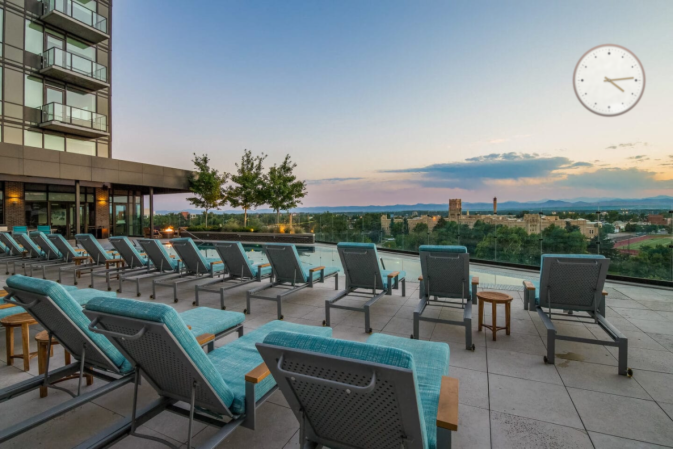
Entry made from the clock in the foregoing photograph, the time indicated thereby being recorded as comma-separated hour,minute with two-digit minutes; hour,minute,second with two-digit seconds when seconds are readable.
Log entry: 4,14
